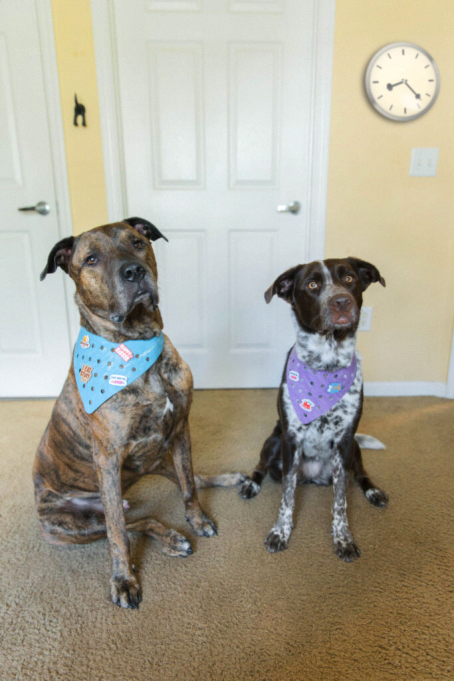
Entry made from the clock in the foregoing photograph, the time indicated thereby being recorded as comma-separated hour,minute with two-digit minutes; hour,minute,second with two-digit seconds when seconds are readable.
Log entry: 8,23
